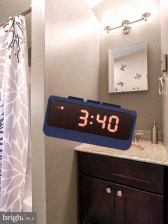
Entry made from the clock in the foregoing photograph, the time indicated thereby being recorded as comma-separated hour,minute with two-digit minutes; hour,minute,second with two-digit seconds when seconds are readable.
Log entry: 3,40
